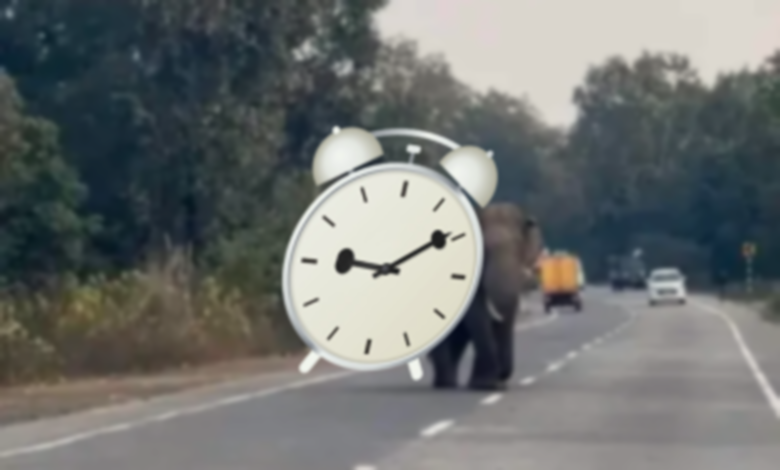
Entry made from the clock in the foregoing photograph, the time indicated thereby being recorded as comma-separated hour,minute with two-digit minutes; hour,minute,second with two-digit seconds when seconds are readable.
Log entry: 9,09
